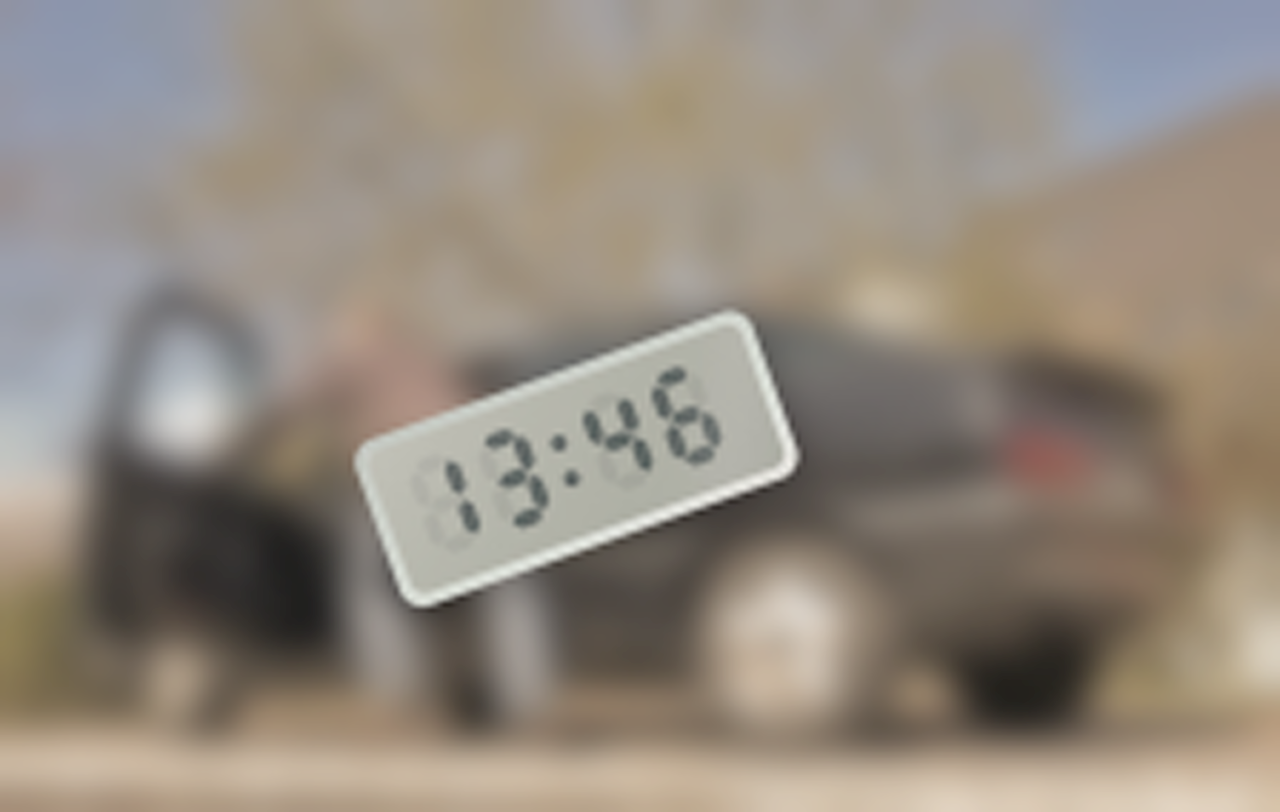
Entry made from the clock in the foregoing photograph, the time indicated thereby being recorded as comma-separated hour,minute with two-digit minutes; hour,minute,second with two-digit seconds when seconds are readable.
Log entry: 13,46
